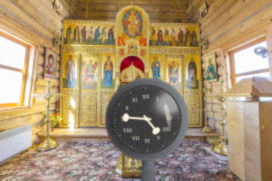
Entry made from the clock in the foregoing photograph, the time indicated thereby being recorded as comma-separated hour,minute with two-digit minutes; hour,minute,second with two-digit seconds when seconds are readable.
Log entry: 4,46
